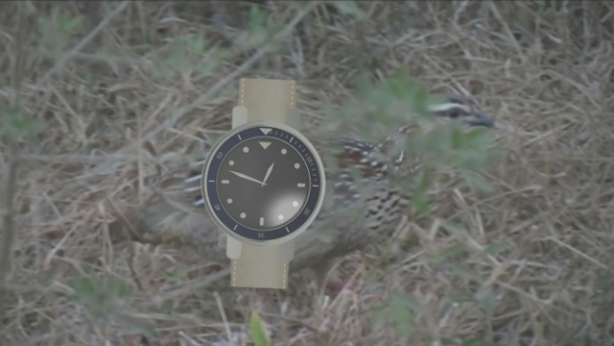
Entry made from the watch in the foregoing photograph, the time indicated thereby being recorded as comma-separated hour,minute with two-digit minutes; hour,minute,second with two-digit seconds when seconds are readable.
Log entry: 12,48
